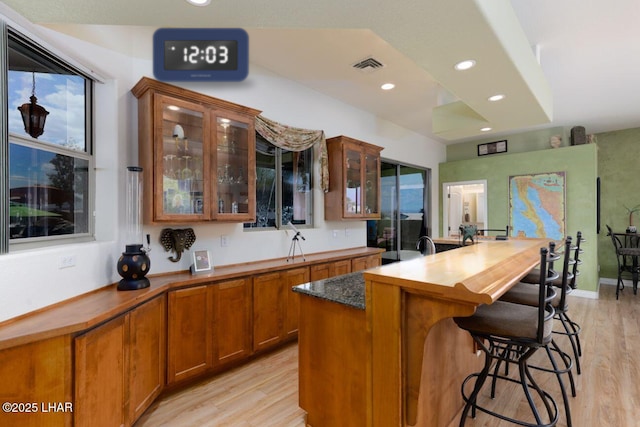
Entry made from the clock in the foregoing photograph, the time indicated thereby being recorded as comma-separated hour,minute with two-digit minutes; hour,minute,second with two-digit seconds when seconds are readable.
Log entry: 12,03
